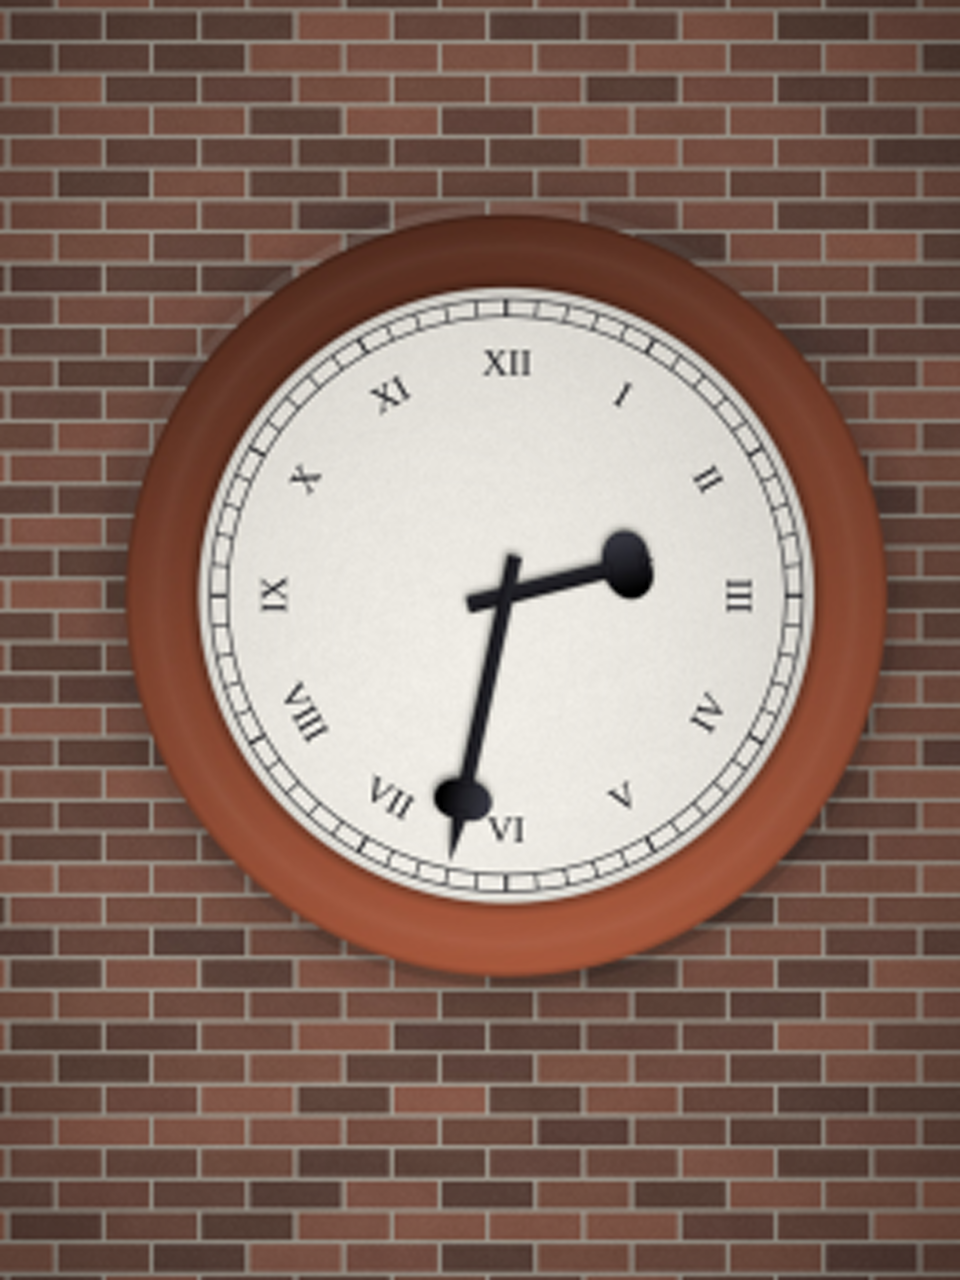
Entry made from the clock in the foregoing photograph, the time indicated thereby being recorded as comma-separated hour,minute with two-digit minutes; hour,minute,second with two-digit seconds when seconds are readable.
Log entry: 2,32
